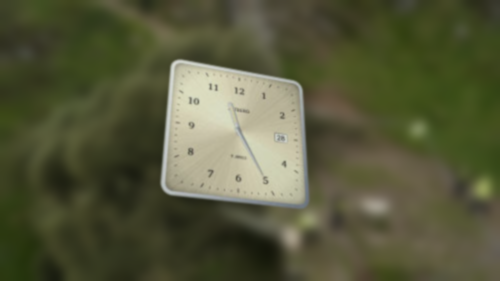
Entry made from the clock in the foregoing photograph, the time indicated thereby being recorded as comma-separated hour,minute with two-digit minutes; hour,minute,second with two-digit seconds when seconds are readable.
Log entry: 11,25
